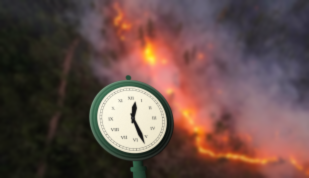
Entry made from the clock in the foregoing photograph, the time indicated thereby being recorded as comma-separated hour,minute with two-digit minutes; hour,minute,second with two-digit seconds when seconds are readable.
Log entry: 12,27
